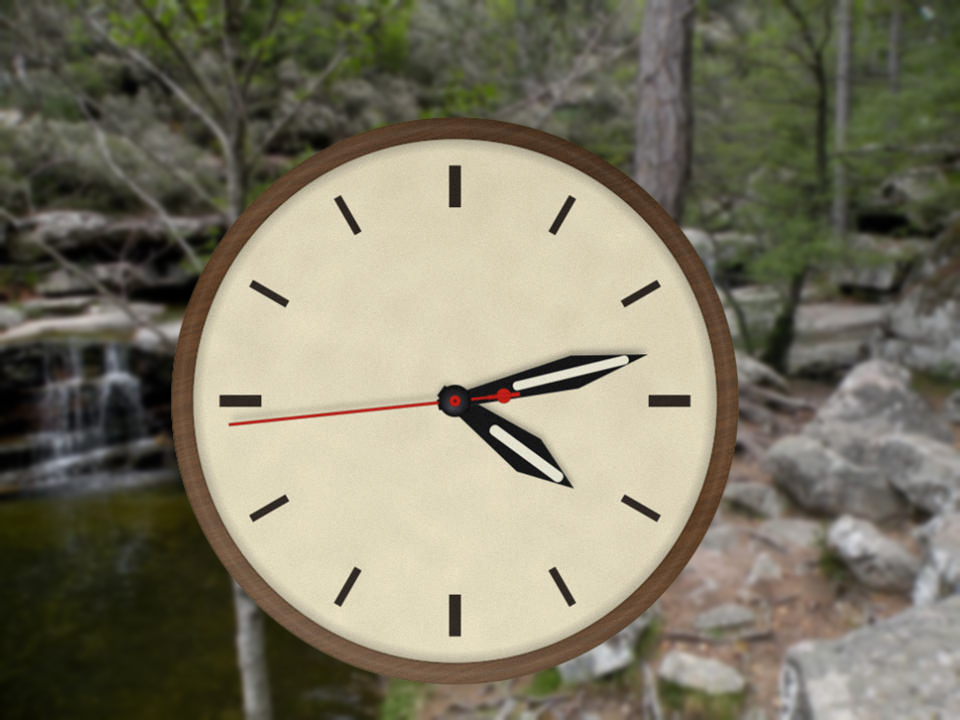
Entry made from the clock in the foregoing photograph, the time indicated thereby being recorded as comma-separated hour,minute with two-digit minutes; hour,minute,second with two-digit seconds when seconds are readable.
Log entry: 4,12,44
